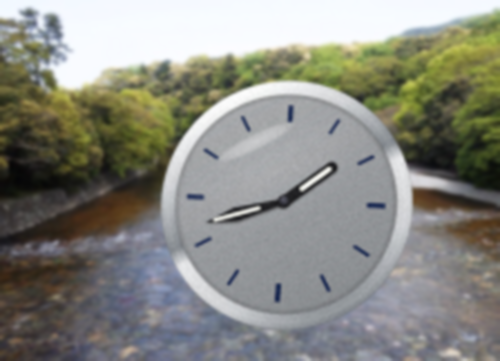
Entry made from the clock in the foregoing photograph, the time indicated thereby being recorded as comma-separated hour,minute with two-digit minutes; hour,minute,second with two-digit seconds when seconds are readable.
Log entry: 1,42
